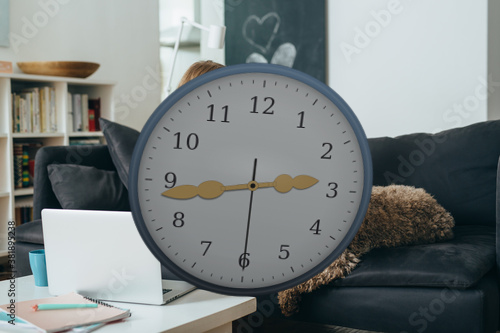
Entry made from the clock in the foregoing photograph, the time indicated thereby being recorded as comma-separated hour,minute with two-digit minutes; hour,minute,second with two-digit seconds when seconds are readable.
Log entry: 2,43,30
